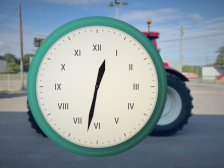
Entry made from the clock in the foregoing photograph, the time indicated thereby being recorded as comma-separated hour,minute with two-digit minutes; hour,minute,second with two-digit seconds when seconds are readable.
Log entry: 12,32
